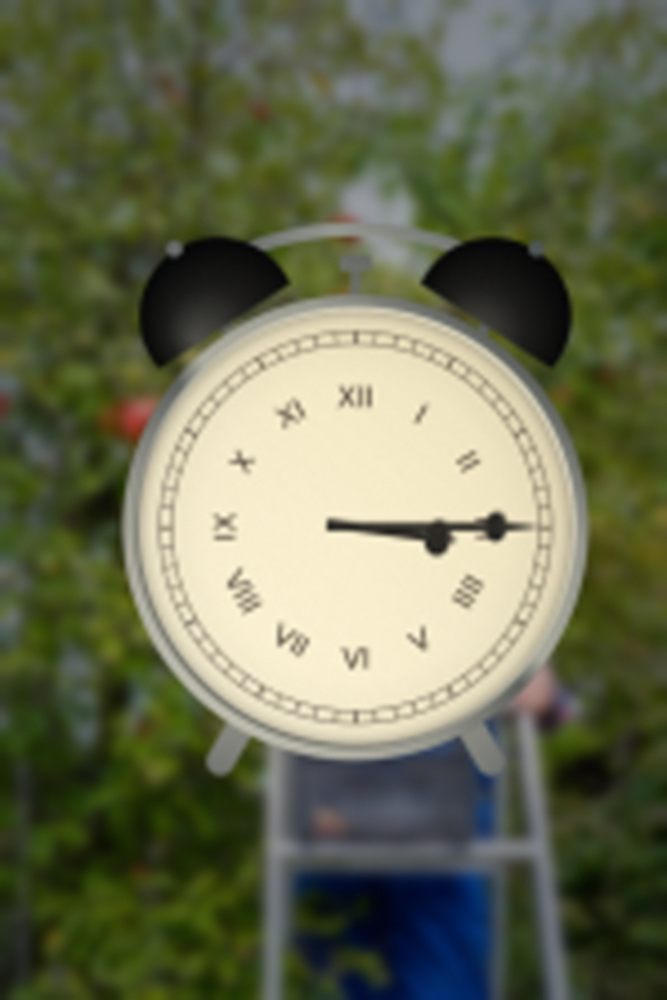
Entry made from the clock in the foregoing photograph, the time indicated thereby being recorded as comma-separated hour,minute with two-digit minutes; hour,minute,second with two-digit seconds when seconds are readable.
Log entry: 3,15
